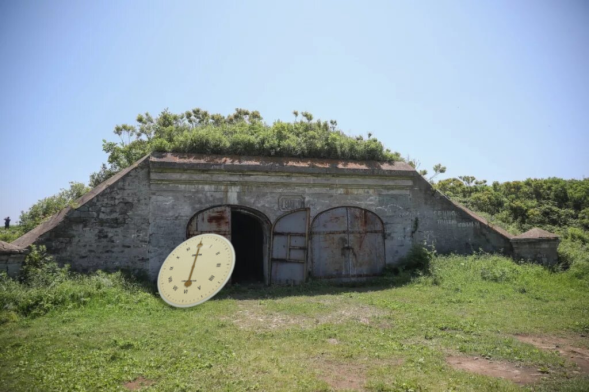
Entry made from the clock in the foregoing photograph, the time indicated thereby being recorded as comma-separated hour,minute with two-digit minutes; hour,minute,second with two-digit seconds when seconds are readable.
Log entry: 6,00
